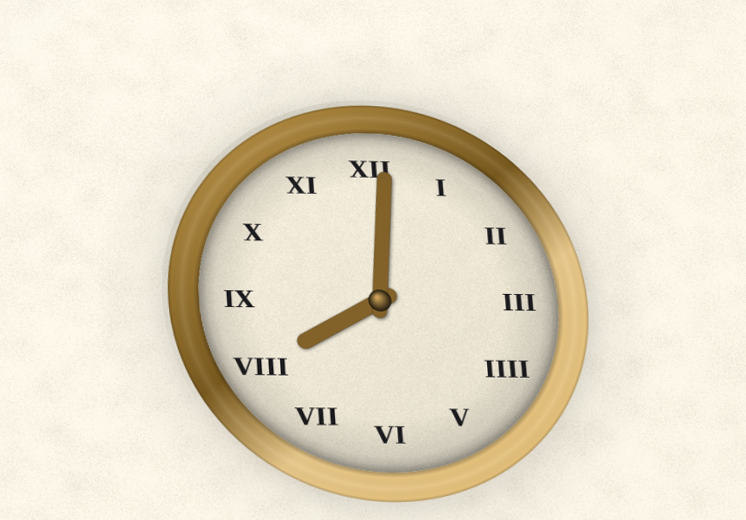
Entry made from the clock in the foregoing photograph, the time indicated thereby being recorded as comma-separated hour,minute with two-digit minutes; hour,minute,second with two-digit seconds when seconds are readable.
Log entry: 8,01
